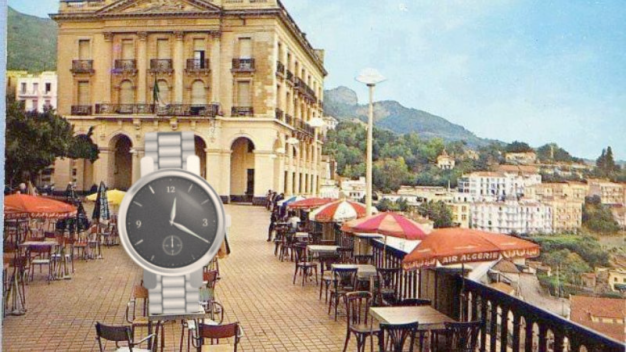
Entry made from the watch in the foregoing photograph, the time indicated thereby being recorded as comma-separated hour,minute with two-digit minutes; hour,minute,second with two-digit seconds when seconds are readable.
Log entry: 12,20
